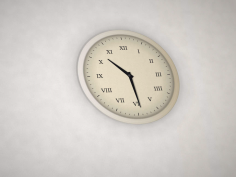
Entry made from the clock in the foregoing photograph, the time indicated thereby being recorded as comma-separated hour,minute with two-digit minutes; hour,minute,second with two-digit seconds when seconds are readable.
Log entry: 10,29
